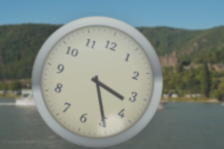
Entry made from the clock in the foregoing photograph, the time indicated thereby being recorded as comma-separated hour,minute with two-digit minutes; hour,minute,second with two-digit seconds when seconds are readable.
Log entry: 3,25
